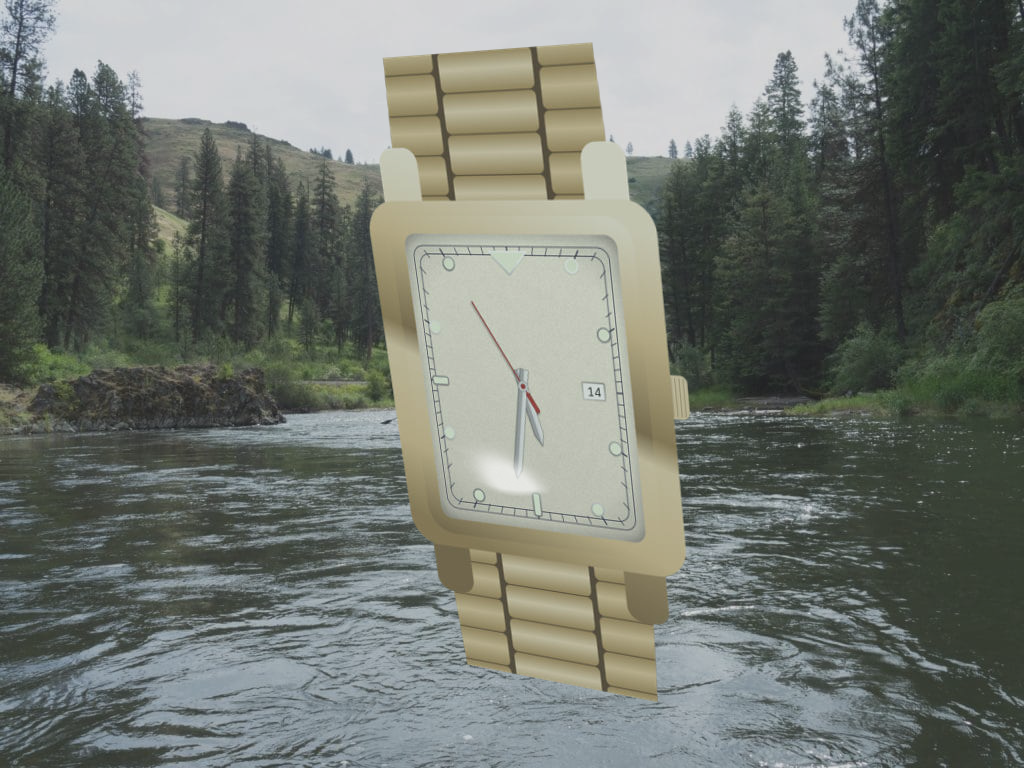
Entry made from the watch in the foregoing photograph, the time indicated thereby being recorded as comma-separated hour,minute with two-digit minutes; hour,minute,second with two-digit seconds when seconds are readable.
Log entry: 5,31,55
